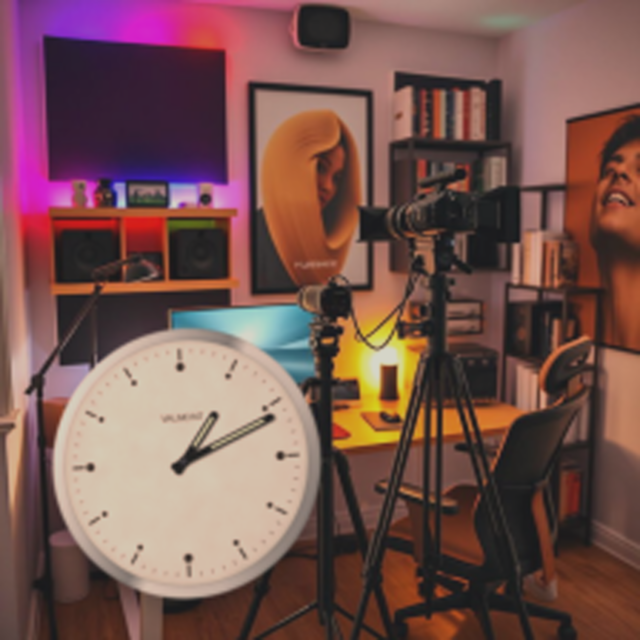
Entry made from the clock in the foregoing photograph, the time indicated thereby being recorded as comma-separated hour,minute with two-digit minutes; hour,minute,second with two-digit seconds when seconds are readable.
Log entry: 1,11
